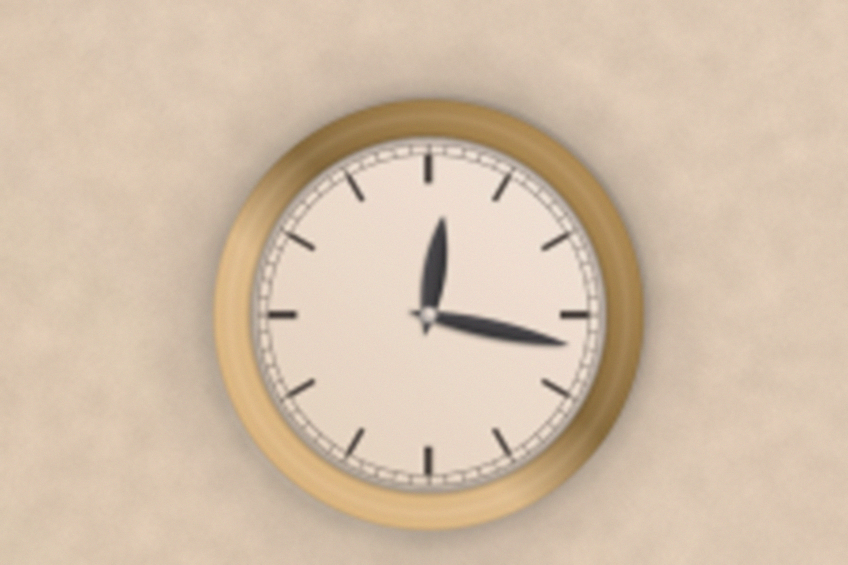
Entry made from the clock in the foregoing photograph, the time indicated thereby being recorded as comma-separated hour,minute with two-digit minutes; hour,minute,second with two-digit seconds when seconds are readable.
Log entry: 12,17
